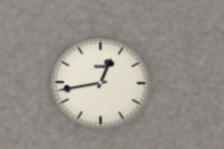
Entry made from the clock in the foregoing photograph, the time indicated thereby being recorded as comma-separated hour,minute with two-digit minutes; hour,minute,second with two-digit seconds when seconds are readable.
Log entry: 12,43
